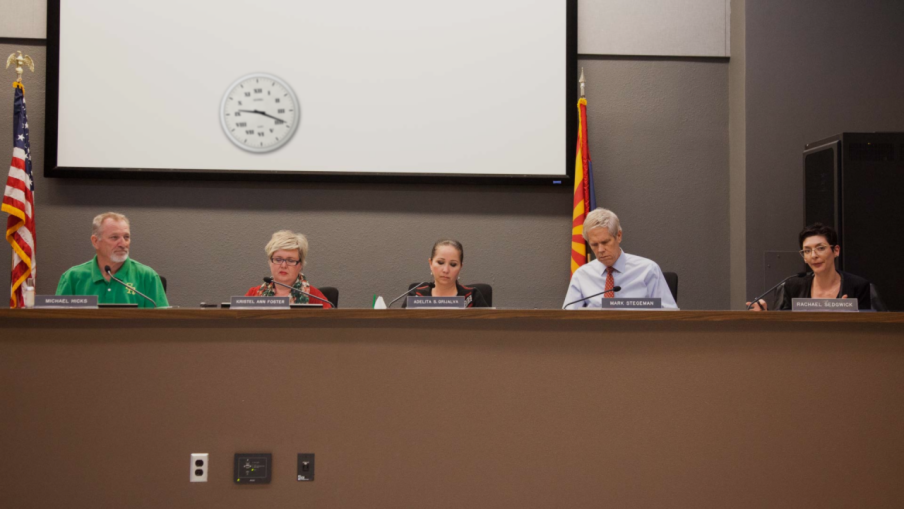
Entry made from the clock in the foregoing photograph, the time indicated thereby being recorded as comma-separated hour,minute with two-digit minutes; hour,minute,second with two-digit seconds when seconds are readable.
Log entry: 9,19
